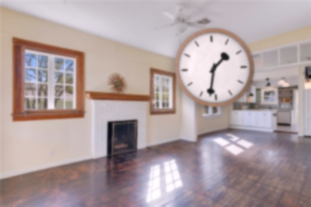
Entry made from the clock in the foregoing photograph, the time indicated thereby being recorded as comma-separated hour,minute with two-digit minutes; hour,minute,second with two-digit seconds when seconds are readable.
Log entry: 1,32
